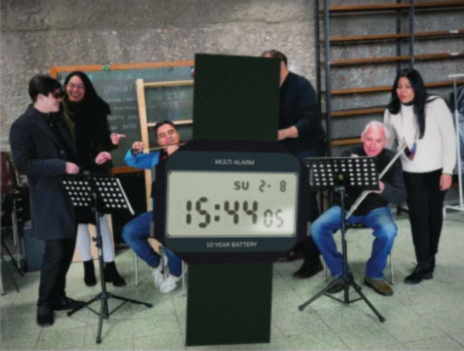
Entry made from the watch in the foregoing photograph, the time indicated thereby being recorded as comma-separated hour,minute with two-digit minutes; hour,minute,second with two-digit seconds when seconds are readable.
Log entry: 15,44,05
